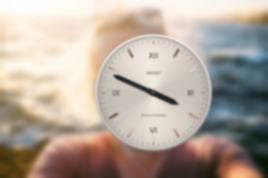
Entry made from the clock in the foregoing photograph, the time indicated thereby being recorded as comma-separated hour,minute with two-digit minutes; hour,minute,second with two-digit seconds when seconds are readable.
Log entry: 3,49
